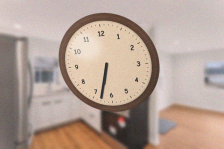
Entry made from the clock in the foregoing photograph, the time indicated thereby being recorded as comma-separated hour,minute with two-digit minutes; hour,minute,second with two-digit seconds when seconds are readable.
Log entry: 6,33
